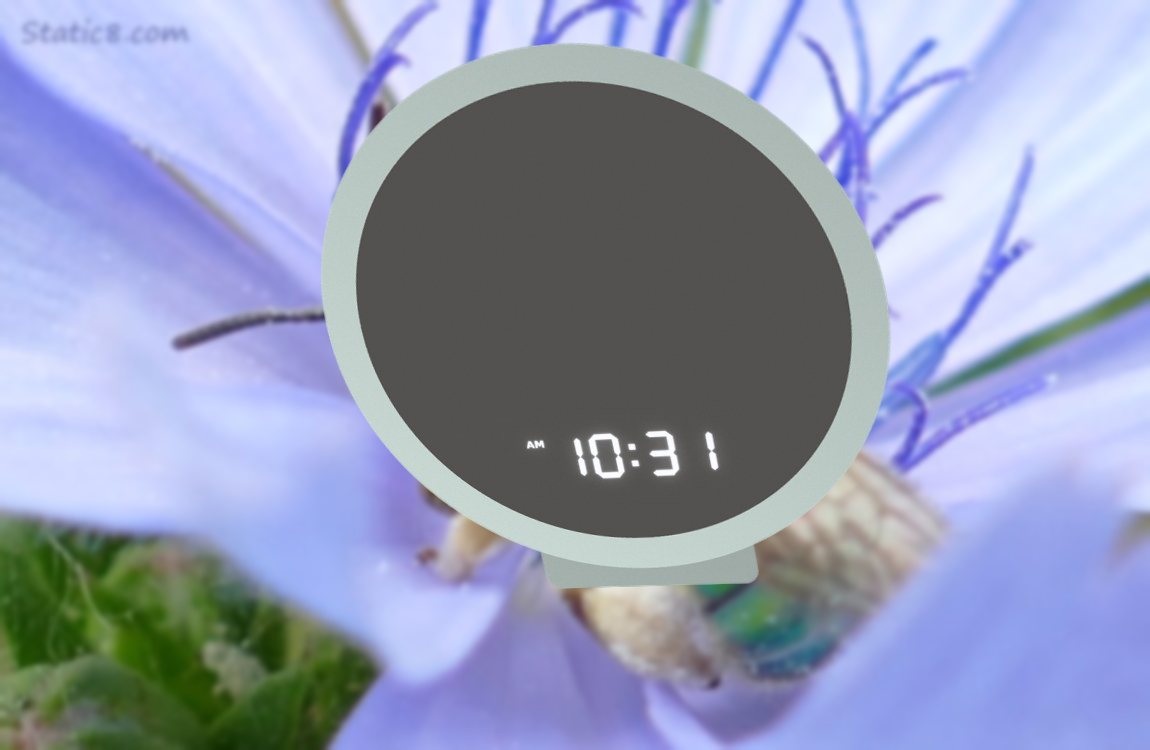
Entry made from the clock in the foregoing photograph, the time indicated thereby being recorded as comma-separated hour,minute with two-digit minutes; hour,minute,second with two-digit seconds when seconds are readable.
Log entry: 10,31
